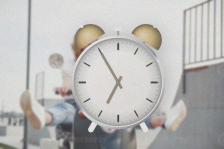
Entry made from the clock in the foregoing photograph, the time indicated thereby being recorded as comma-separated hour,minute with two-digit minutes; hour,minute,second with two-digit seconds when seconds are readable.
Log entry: 6,55
